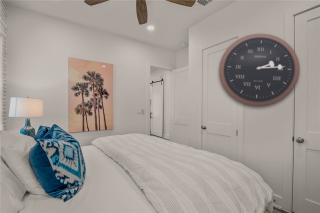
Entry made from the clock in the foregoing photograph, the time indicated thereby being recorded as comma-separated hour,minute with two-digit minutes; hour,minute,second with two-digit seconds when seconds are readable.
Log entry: 2,14
